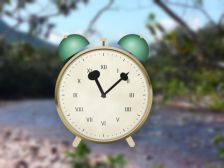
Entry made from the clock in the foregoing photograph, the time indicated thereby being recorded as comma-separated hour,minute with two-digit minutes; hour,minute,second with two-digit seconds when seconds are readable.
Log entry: 11,08
